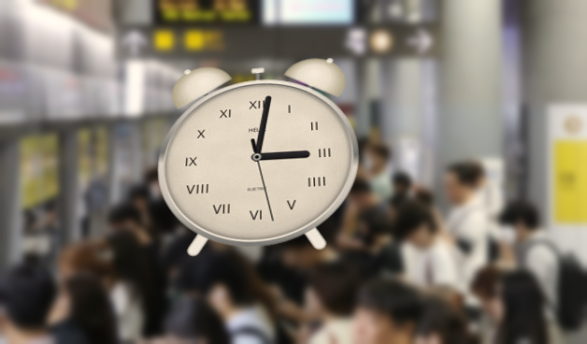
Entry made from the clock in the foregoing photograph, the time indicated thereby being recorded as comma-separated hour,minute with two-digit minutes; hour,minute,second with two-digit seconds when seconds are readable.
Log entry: 3,01,28
